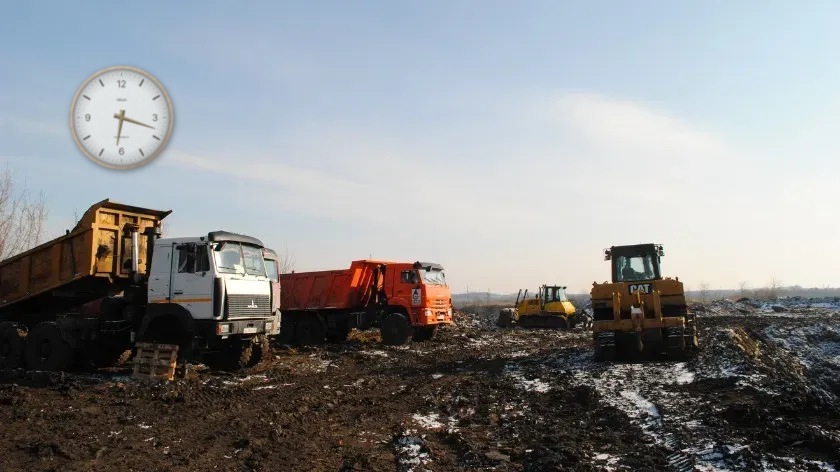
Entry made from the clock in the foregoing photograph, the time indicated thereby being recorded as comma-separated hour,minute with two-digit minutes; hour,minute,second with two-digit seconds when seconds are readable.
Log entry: 6,18
